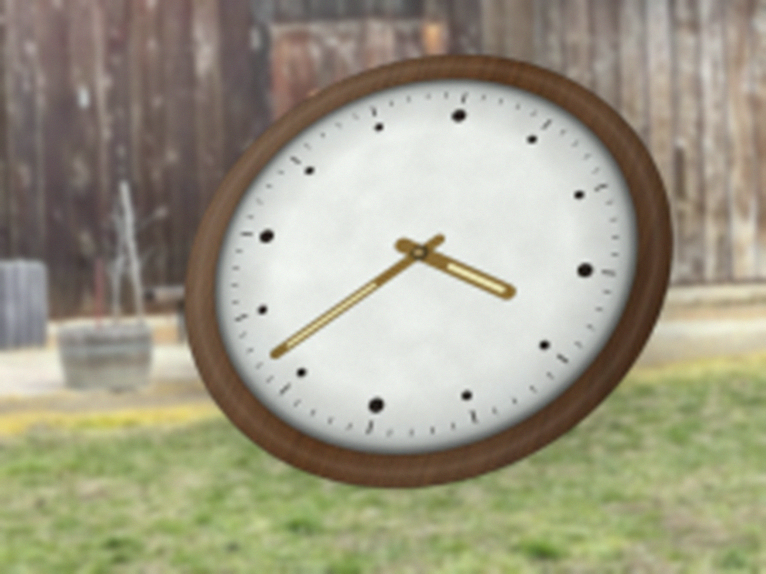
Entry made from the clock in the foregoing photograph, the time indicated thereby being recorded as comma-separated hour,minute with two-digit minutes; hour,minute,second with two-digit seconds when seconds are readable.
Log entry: 3,37
